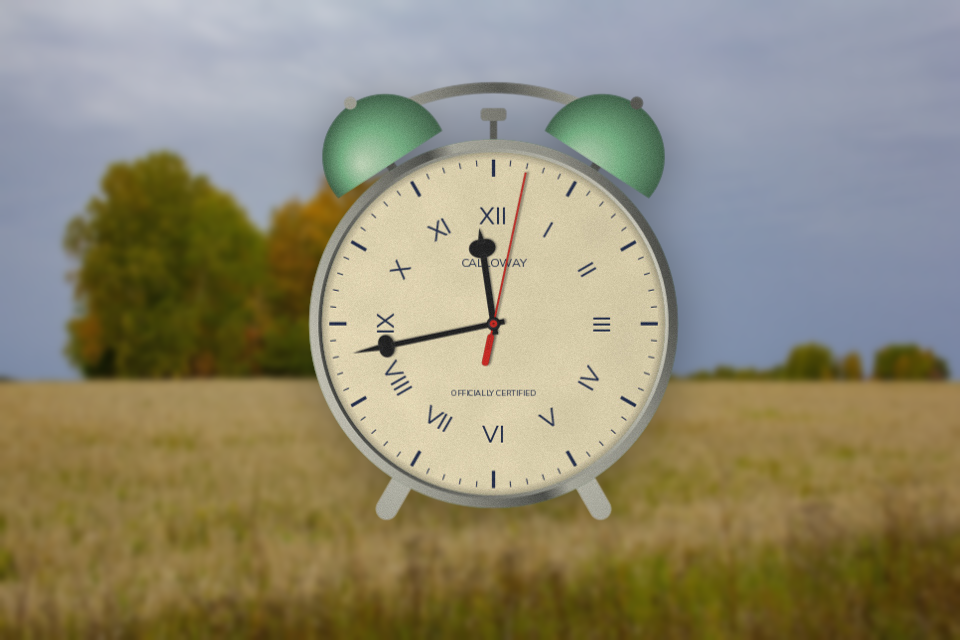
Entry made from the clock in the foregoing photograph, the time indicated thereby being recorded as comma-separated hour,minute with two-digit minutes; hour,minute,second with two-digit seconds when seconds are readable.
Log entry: 11,43,02
